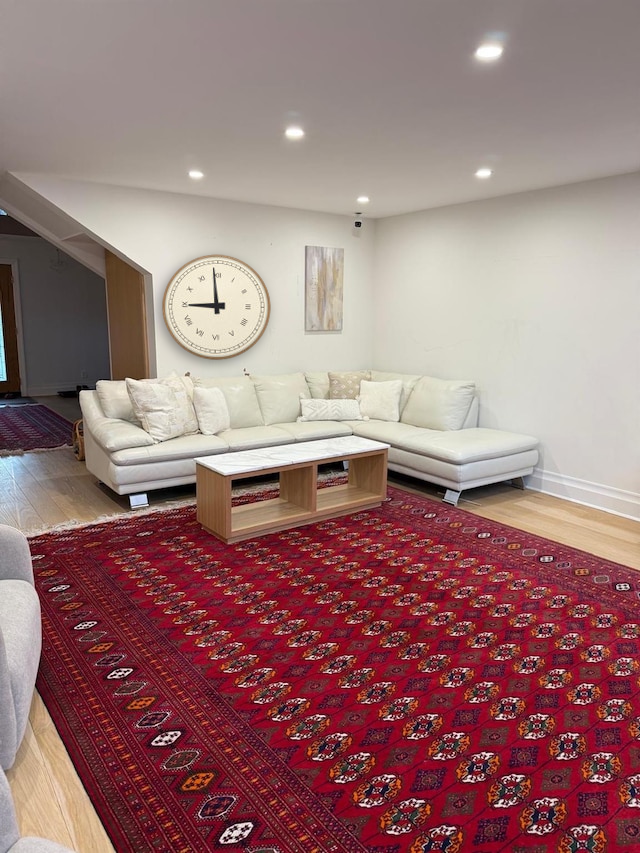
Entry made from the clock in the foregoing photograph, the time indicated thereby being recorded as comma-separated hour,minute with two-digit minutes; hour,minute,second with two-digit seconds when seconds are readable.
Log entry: 8,59
